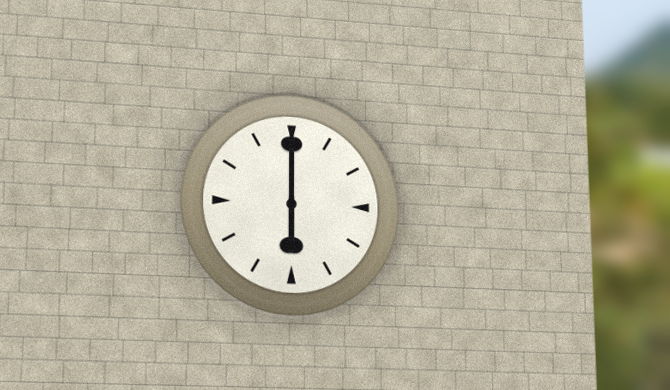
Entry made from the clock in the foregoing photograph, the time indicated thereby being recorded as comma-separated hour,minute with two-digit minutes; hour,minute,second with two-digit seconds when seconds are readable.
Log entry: 6,00
